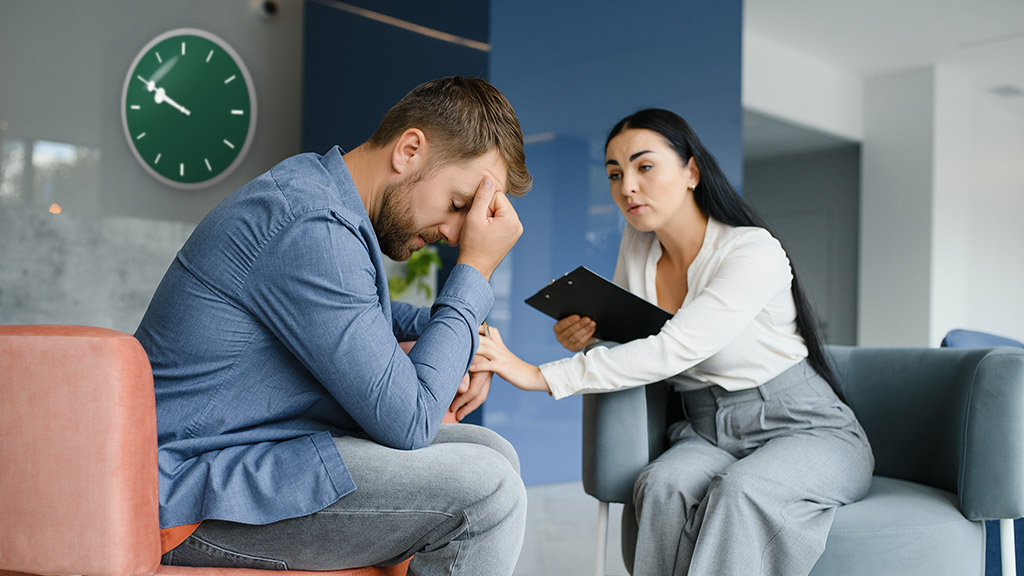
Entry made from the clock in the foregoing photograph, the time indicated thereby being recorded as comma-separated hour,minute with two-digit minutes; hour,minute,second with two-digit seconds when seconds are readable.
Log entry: 9,50
